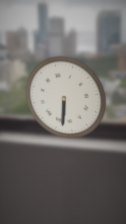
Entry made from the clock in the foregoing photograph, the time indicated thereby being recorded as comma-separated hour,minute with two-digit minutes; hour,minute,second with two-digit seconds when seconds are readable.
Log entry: 6,33
